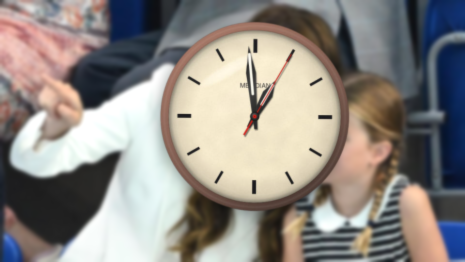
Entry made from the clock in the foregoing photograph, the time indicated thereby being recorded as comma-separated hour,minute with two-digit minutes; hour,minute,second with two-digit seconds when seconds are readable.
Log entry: 12,59,05
